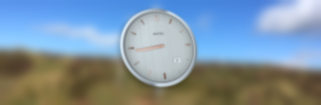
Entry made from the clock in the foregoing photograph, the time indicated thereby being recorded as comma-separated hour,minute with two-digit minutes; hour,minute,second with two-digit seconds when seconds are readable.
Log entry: 8,44
